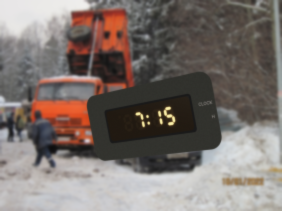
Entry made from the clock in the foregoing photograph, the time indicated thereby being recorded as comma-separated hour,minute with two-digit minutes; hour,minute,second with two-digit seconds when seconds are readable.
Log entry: 7,15
